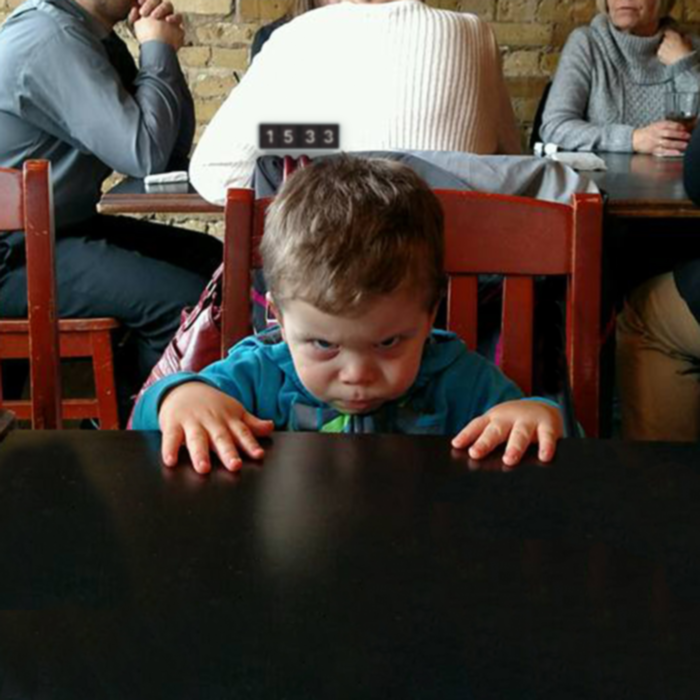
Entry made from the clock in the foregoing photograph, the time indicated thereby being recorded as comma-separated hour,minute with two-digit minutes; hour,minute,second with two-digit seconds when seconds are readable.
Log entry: 15,33
